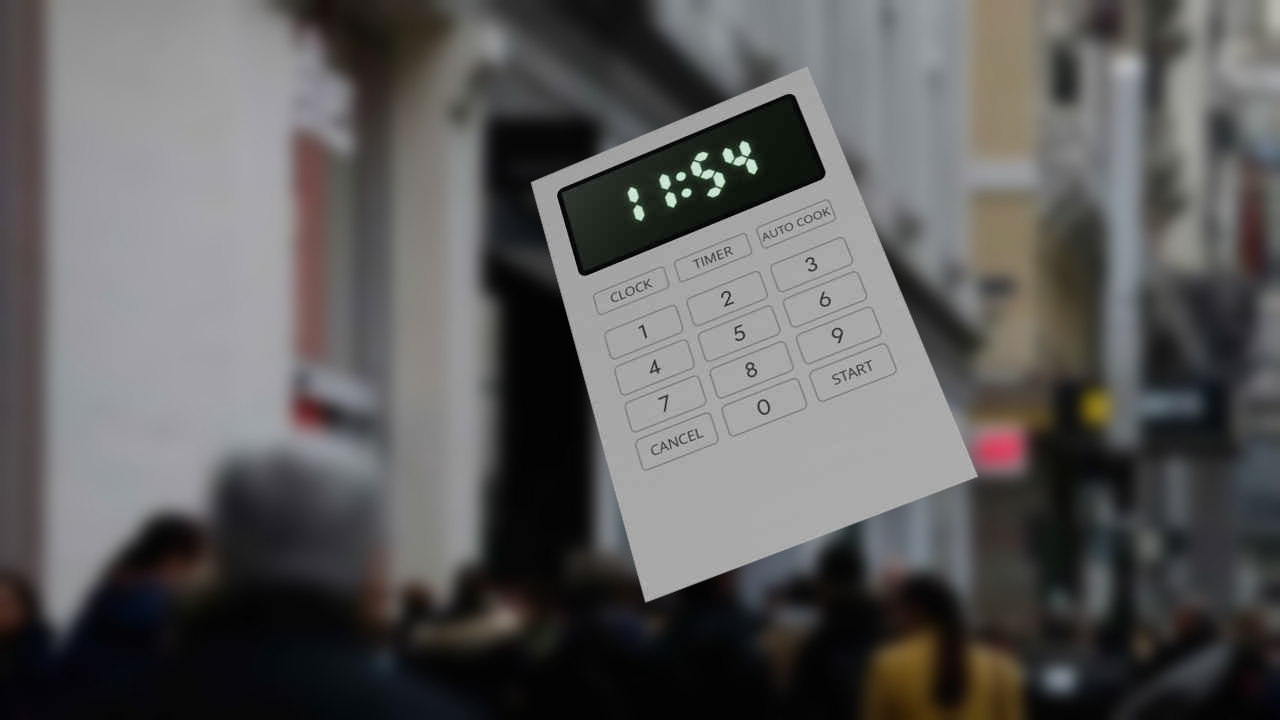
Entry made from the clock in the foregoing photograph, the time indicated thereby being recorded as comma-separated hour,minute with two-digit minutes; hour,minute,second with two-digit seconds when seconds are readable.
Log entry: 11,54
